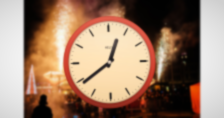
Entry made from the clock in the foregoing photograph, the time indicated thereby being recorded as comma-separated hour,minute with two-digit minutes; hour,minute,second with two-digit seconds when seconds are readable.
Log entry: 12,39
